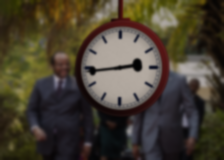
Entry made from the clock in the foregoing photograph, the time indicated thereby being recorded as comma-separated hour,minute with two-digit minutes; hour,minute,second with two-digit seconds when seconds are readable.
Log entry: 2,44
